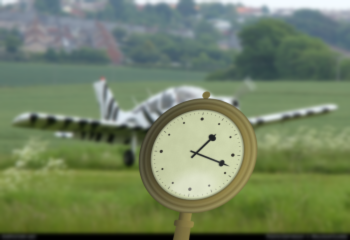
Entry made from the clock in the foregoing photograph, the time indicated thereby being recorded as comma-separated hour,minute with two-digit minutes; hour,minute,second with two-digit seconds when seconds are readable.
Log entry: 1,18
